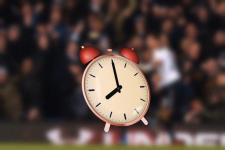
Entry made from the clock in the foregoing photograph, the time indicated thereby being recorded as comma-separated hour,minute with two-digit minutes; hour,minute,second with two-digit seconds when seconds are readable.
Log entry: 8,00
